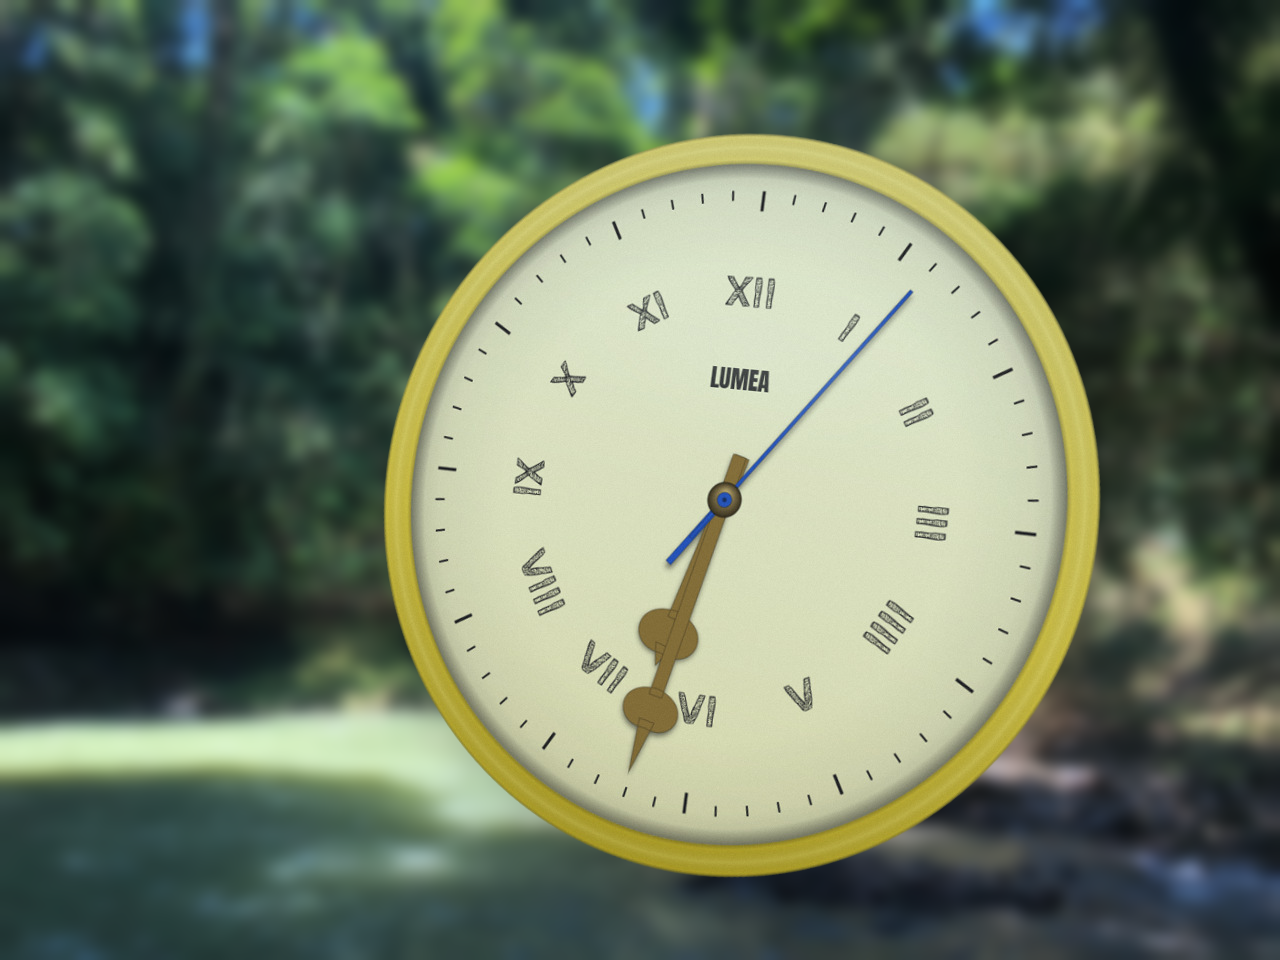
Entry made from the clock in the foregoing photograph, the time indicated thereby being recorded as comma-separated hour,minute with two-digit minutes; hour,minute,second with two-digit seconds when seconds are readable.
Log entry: 6,32,06
